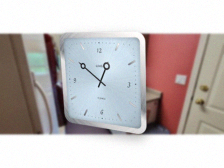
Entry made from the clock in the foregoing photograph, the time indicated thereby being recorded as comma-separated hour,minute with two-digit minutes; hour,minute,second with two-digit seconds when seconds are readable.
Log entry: 12,51
